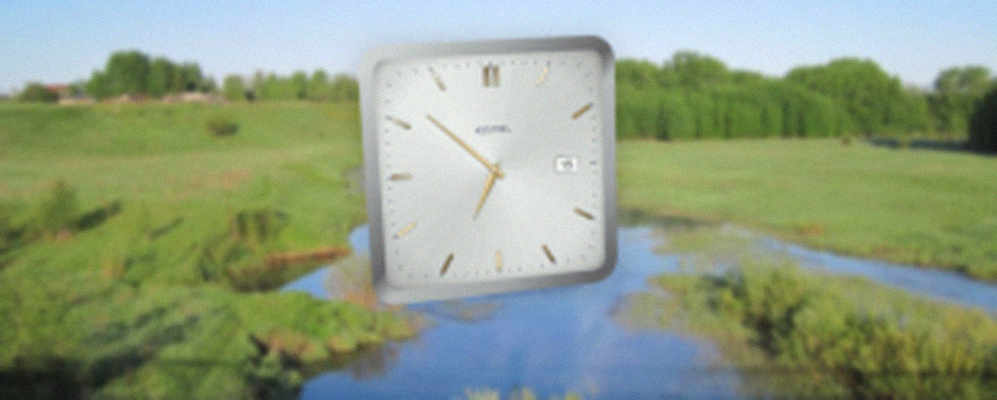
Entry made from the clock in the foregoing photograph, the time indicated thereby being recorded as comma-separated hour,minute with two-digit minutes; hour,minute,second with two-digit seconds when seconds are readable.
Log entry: 6,52
